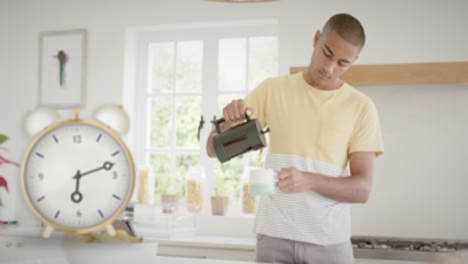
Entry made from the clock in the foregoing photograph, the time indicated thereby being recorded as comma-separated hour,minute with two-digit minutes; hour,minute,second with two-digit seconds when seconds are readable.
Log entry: 6,12
